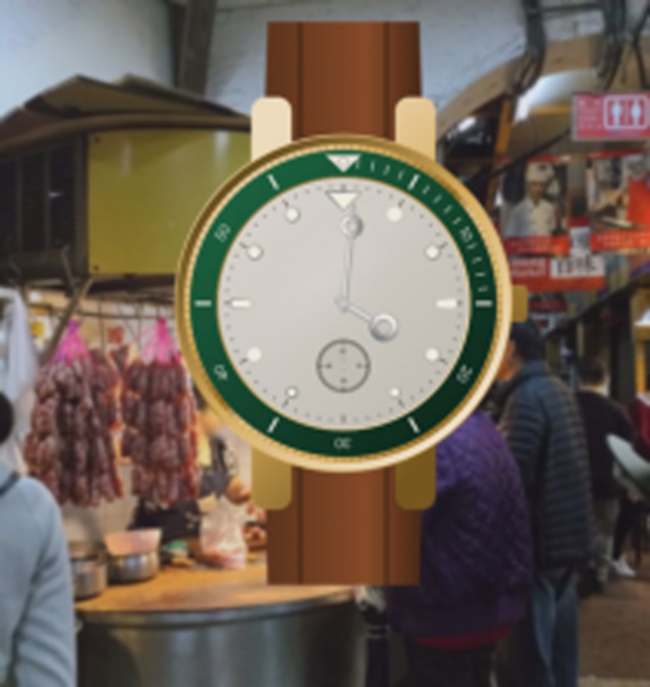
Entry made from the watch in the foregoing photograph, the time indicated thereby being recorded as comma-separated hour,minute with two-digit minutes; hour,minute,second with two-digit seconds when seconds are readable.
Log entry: 4,01
